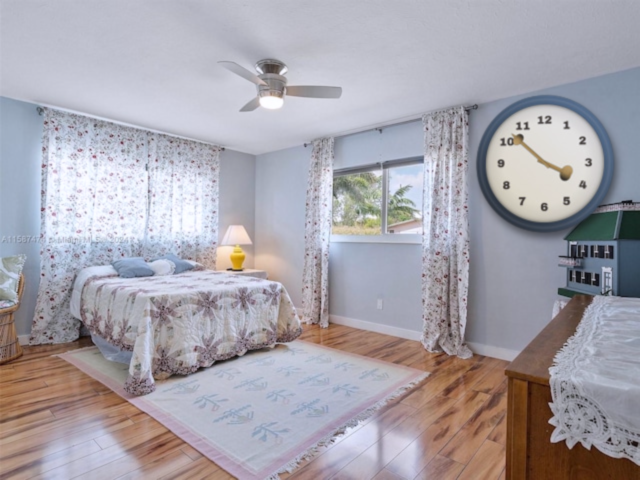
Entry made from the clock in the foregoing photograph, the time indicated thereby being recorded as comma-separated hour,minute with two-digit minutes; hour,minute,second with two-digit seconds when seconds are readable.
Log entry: 3,52
